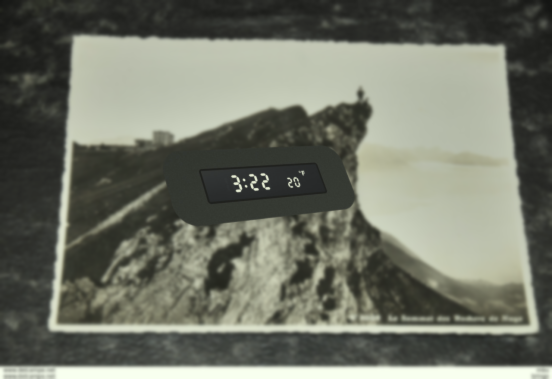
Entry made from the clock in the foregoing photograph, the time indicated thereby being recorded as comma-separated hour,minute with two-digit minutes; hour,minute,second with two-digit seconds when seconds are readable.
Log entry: 3,22
